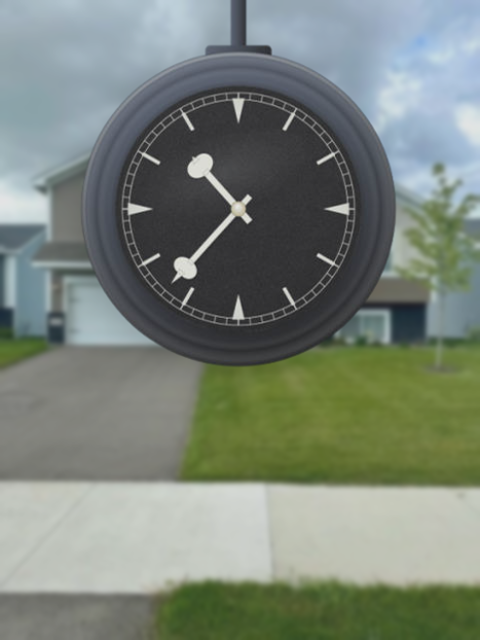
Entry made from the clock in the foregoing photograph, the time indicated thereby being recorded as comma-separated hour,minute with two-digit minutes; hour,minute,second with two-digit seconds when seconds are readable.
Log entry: 10,37
